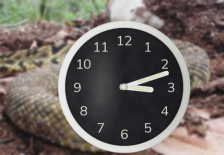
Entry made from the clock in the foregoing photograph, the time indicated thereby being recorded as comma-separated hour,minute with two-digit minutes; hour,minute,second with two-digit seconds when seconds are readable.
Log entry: 3,12
